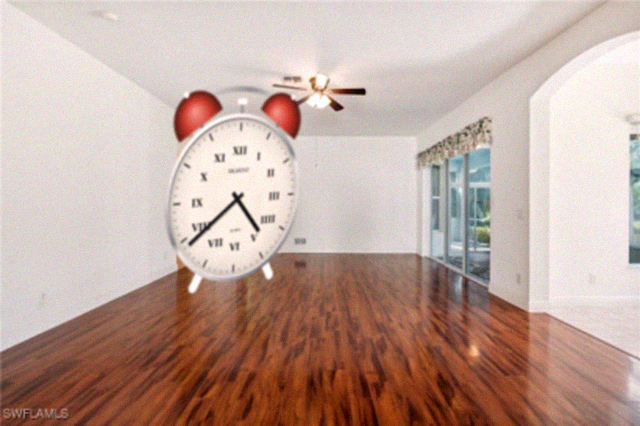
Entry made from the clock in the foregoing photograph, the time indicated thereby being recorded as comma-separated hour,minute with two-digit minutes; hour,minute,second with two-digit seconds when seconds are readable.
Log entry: 4,39
